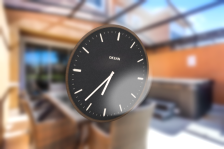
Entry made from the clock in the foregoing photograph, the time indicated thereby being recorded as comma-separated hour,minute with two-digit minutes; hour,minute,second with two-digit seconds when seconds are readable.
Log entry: 6,37
